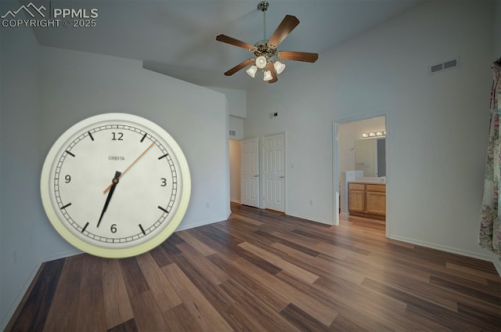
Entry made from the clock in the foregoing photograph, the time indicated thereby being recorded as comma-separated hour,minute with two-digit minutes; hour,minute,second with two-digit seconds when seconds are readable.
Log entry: 6,33,07
